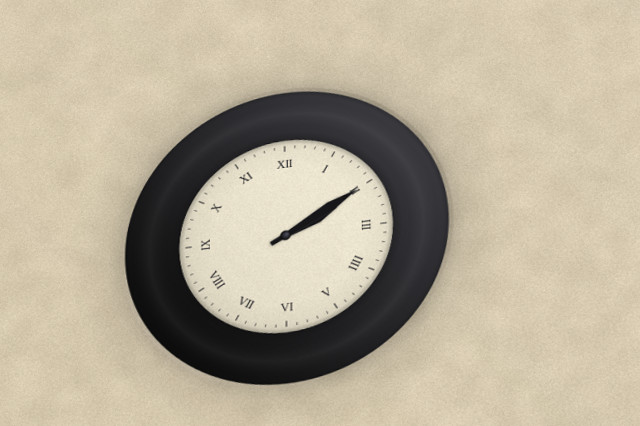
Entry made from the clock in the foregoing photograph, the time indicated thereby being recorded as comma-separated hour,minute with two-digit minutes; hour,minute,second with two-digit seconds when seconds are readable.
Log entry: 2,10
